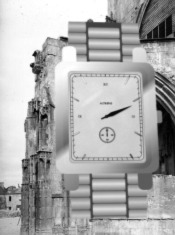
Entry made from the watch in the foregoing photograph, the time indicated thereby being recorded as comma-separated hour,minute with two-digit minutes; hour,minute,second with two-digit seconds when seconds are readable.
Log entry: 2,11
